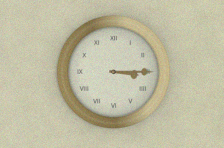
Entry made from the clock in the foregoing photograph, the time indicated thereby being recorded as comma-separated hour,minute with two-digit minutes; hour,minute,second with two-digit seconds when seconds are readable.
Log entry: 3,15
